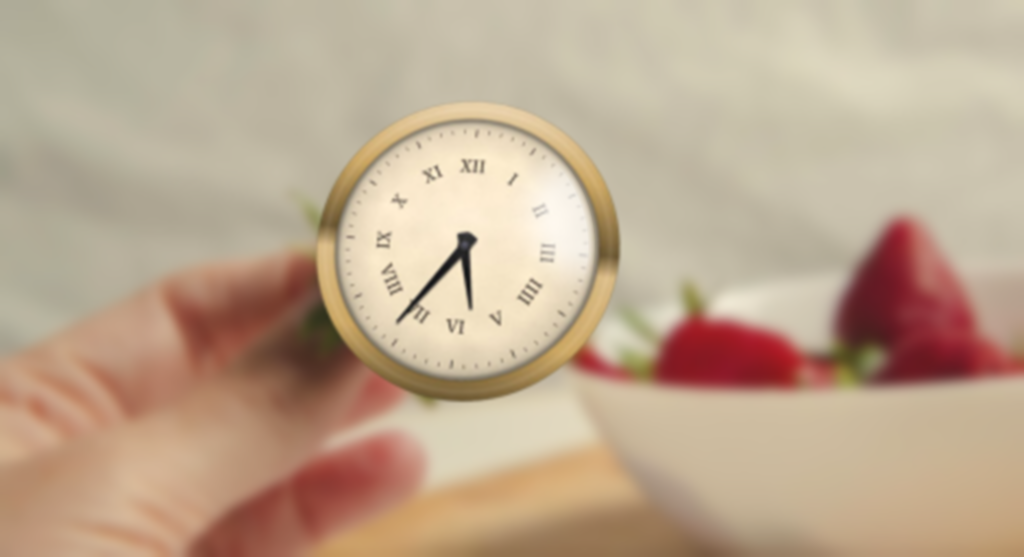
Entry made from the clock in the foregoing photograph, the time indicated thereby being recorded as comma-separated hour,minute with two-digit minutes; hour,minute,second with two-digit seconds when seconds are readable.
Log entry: 5,36
